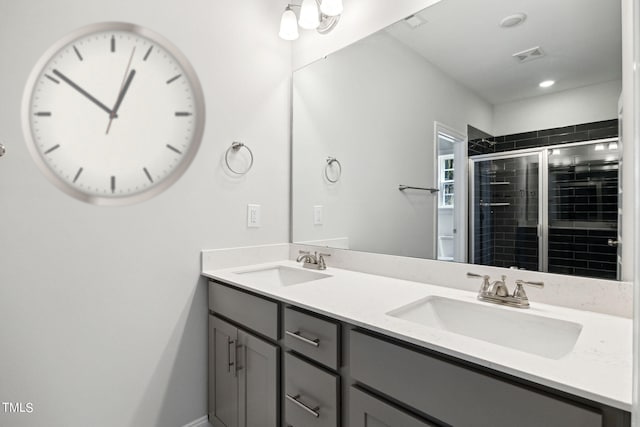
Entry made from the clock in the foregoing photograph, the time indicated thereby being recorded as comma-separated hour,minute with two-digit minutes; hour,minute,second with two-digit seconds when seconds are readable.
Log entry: 12,51,03
